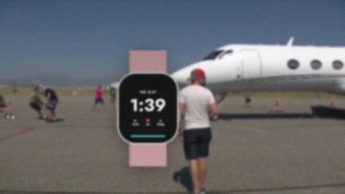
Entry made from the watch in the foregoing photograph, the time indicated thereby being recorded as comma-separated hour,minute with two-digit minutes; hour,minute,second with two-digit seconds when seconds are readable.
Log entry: 1,39
